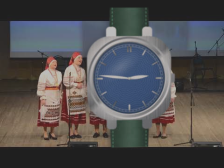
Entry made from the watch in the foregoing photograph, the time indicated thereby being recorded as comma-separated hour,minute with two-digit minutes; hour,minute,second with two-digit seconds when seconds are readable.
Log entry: 2,46
